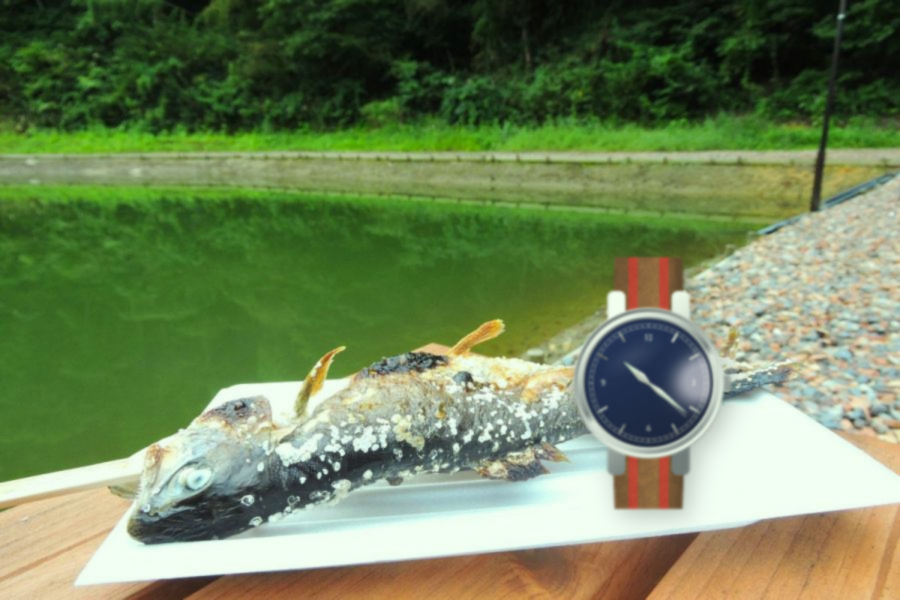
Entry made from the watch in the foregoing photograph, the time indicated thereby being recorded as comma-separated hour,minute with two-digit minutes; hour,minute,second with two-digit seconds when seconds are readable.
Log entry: 10,21,22
